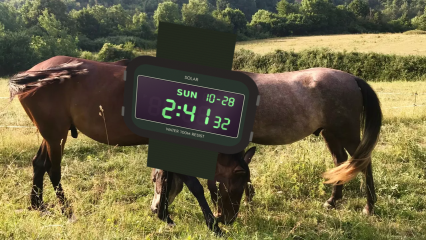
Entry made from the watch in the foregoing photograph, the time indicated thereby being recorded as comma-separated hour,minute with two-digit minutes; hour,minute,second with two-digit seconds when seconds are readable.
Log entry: 2,41,32
